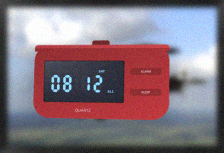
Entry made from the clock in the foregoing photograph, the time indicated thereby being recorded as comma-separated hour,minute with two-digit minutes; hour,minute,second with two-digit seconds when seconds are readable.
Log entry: 8,12
